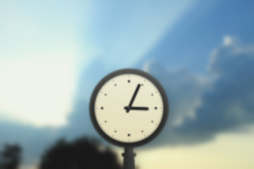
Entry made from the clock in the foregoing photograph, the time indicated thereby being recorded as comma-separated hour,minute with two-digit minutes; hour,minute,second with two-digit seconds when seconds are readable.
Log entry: 3,04
